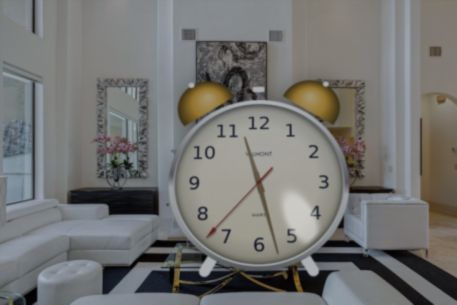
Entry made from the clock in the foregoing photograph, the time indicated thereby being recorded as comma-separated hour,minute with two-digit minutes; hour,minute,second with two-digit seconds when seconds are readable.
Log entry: 11,27,37
